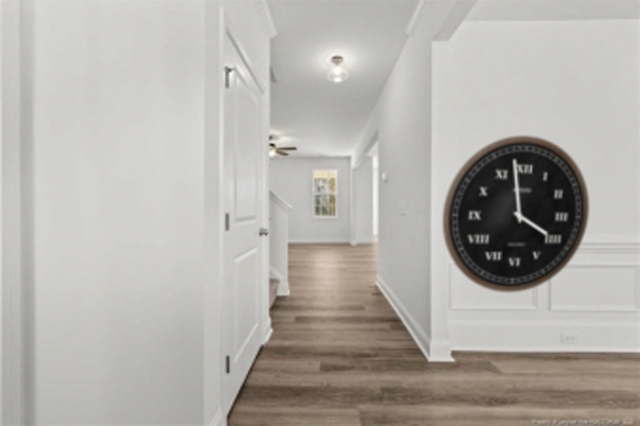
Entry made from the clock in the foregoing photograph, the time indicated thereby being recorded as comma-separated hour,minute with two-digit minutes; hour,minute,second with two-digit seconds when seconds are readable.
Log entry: 3,58
